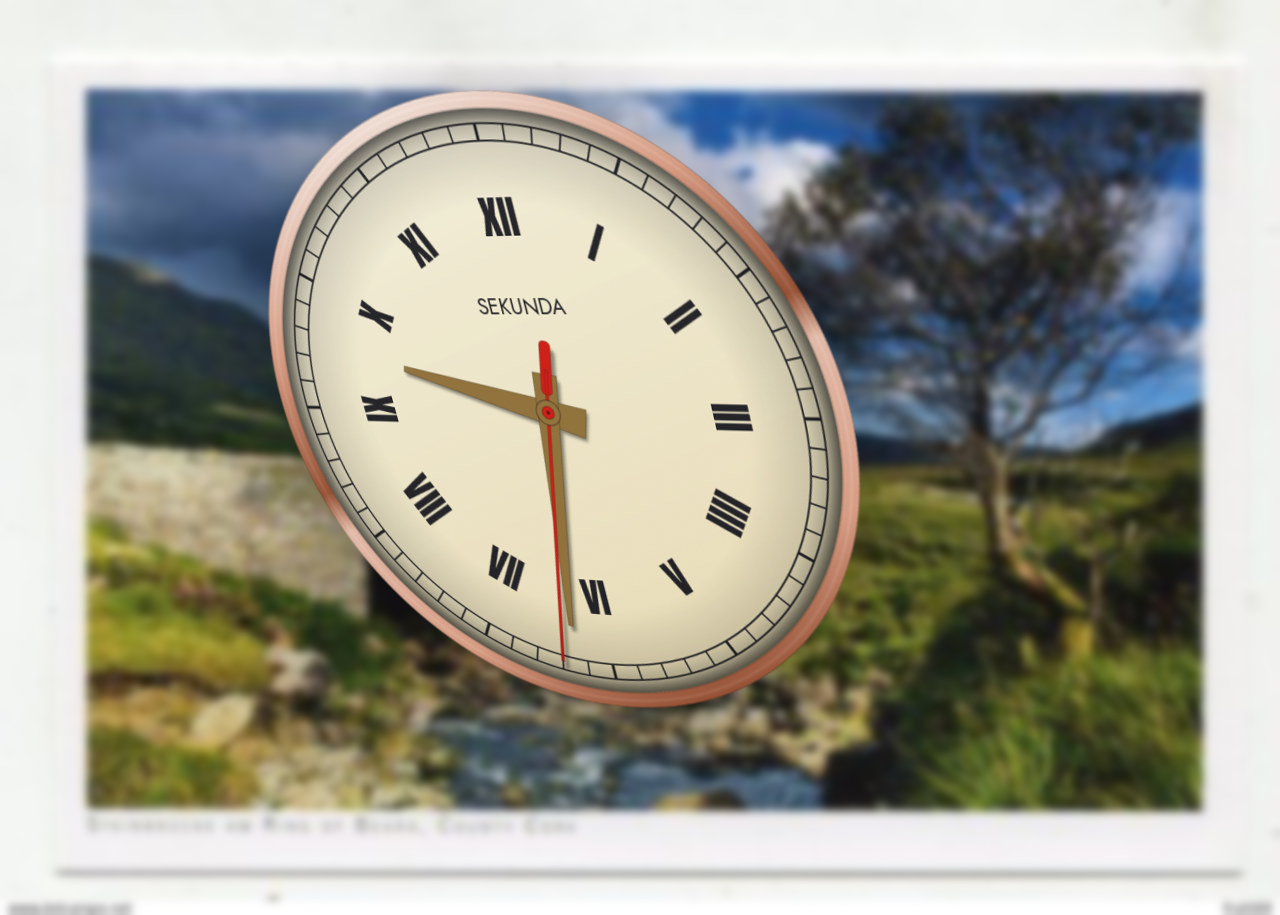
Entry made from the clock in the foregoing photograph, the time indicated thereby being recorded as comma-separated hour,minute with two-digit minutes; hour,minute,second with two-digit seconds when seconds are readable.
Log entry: 9,31,32
